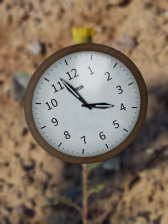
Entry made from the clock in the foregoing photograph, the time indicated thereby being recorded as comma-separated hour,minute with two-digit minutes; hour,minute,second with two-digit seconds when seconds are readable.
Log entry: 3,57
